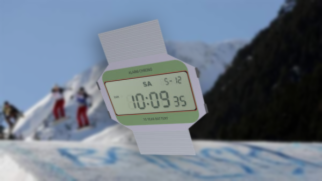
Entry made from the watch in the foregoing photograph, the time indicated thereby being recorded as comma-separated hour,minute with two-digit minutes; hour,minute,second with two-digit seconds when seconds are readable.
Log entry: 10,09,35
